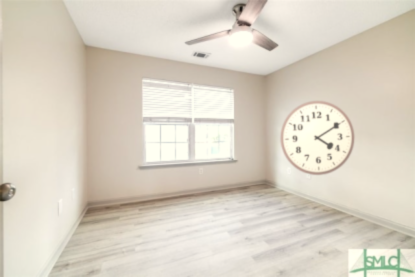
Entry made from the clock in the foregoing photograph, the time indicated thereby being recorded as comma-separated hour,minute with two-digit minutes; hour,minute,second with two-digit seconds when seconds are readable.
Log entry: 4,10
